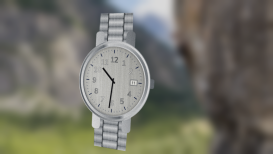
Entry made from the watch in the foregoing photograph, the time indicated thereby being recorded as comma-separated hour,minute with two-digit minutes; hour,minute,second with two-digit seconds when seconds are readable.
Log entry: 10,31
